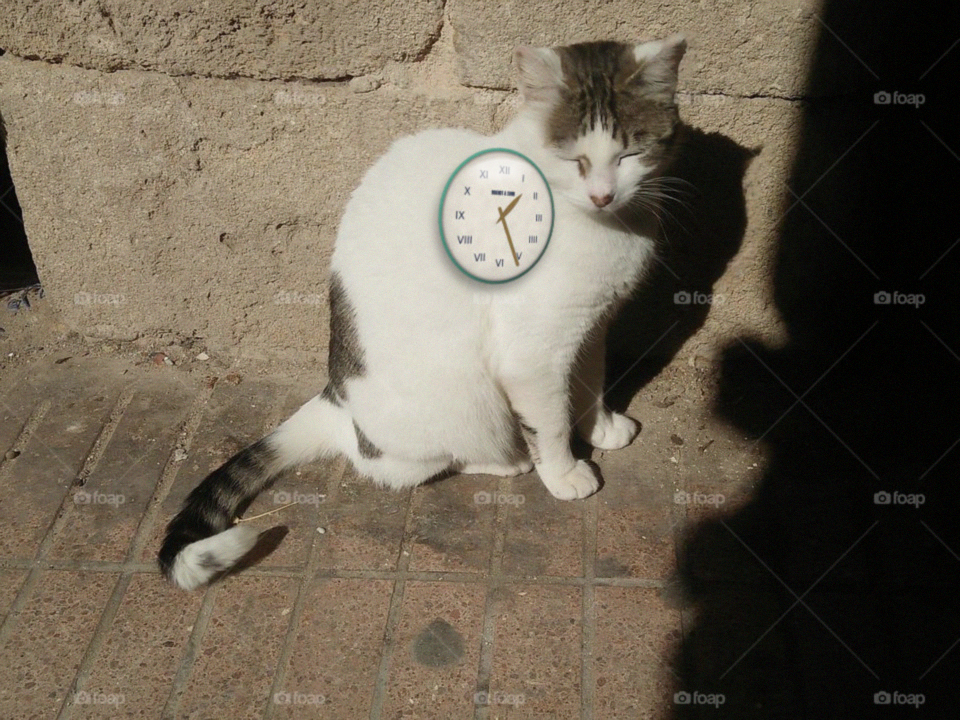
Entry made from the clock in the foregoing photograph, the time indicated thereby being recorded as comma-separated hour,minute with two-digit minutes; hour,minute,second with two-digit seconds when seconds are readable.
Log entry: 1,26
